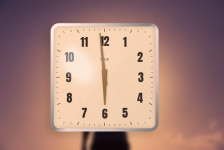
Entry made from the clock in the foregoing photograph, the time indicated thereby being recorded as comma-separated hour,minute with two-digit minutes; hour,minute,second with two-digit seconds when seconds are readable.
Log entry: 5,59
